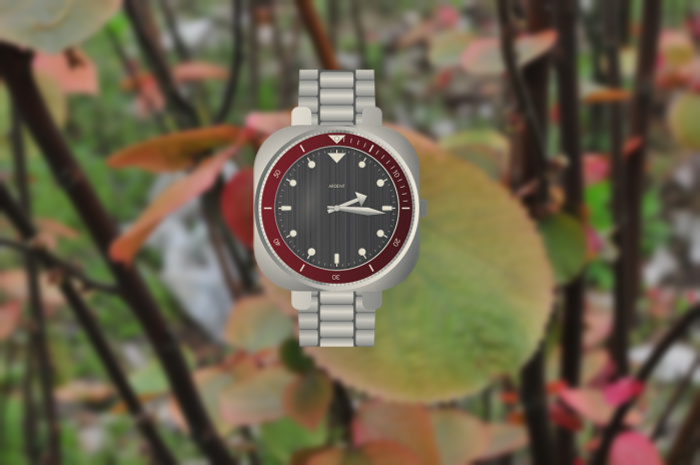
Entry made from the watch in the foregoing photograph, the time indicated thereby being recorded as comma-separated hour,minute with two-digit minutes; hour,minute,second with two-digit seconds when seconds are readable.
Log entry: 2,16
